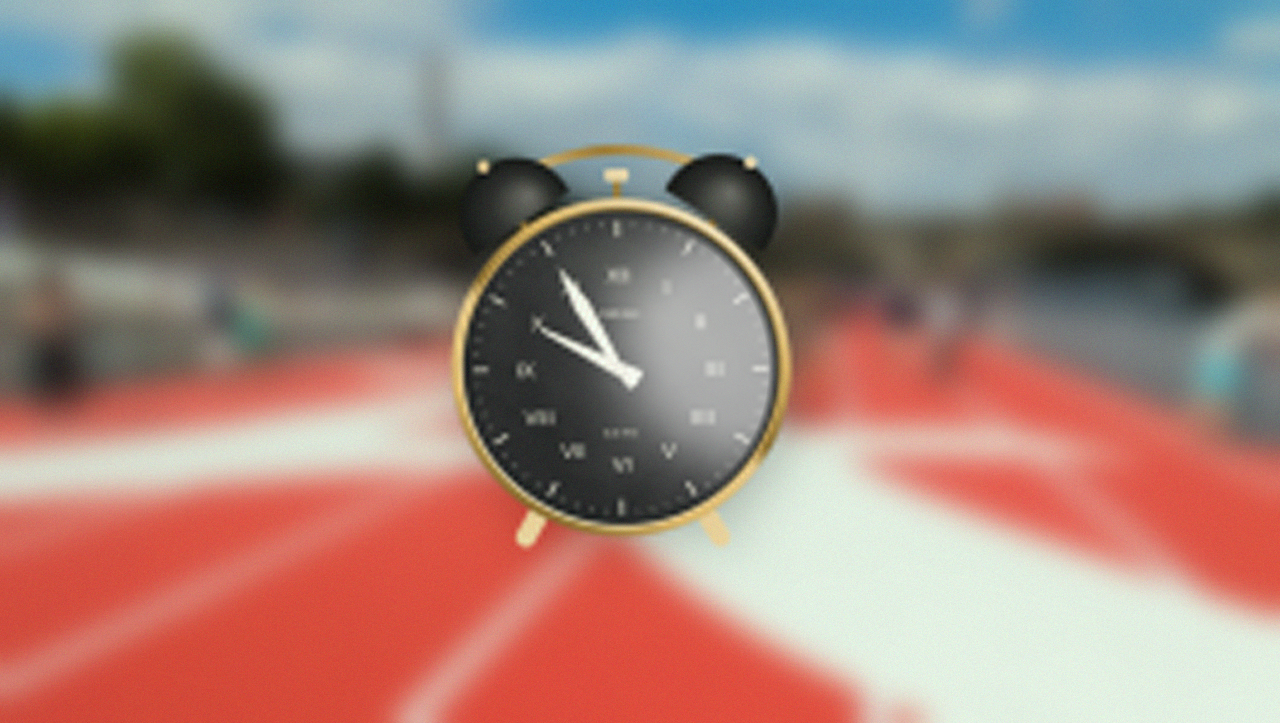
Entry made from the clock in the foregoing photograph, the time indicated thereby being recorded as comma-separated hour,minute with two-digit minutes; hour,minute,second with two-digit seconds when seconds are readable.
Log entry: 9,55
